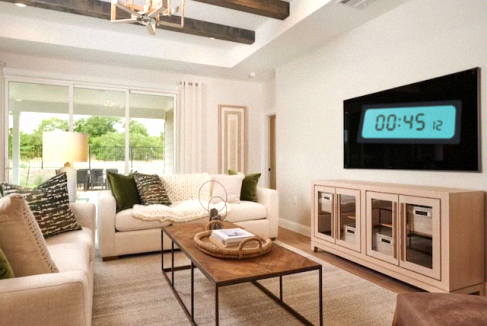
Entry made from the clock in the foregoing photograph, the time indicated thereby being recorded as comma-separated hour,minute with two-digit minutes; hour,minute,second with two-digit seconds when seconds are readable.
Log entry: 0,45,12
